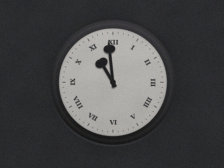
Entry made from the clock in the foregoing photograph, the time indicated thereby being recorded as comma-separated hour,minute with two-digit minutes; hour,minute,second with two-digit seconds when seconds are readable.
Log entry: 10,59
